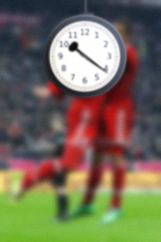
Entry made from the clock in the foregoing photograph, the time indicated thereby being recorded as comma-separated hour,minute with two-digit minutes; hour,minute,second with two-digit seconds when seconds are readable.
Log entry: 10,21
